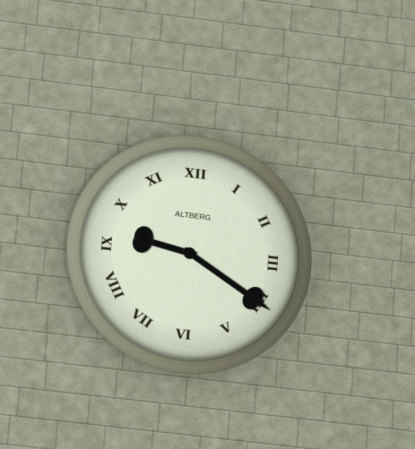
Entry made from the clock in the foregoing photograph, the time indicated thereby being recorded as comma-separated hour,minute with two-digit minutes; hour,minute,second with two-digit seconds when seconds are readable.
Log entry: 9,20
